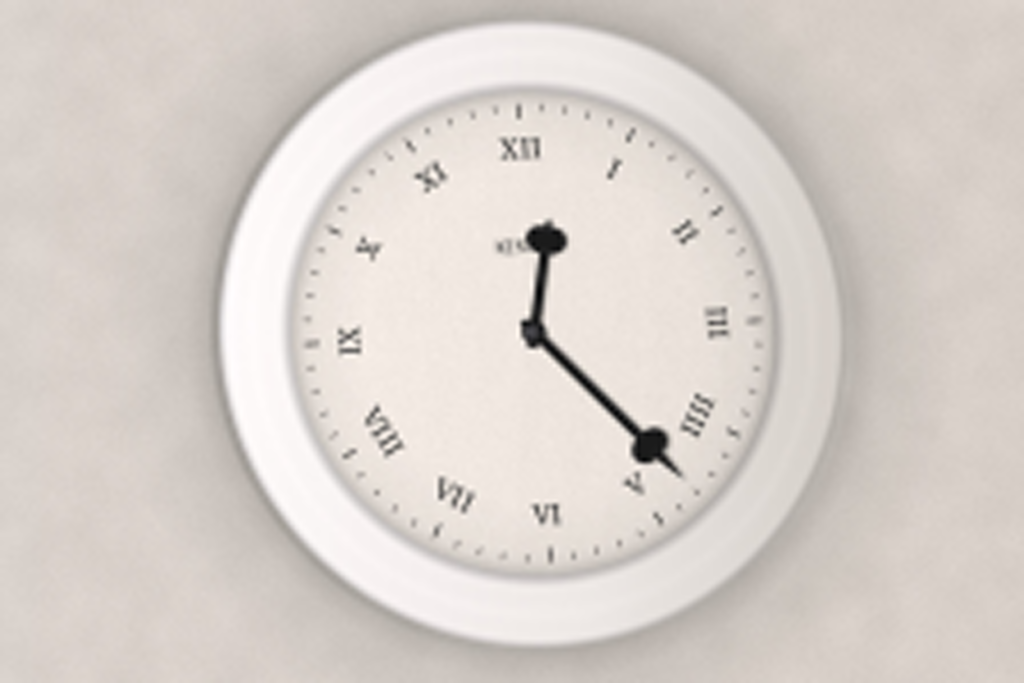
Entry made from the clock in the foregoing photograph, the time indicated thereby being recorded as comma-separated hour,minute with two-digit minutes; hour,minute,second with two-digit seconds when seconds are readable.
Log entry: 12,23
